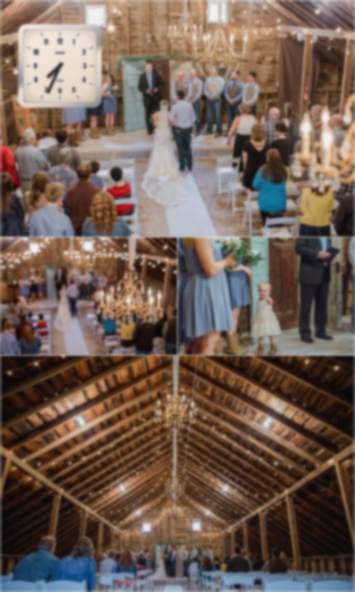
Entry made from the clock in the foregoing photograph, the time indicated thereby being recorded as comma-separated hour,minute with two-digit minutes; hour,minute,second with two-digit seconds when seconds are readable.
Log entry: 7,34
